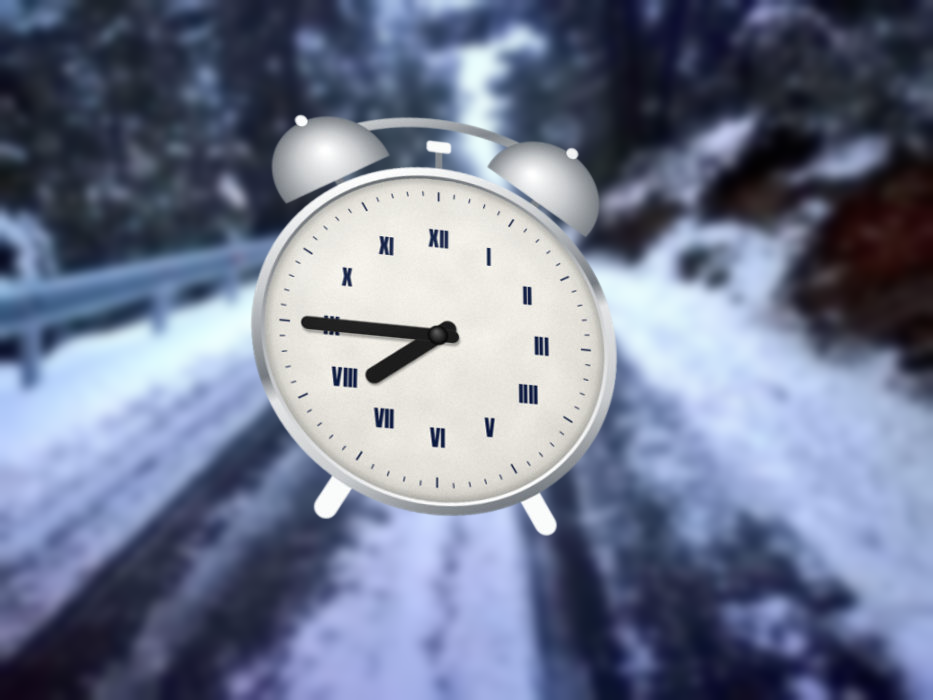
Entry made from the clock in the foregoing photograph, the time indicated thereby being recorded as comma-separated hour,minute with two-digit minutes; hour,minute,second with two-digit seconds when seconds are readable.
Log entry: 7,45
